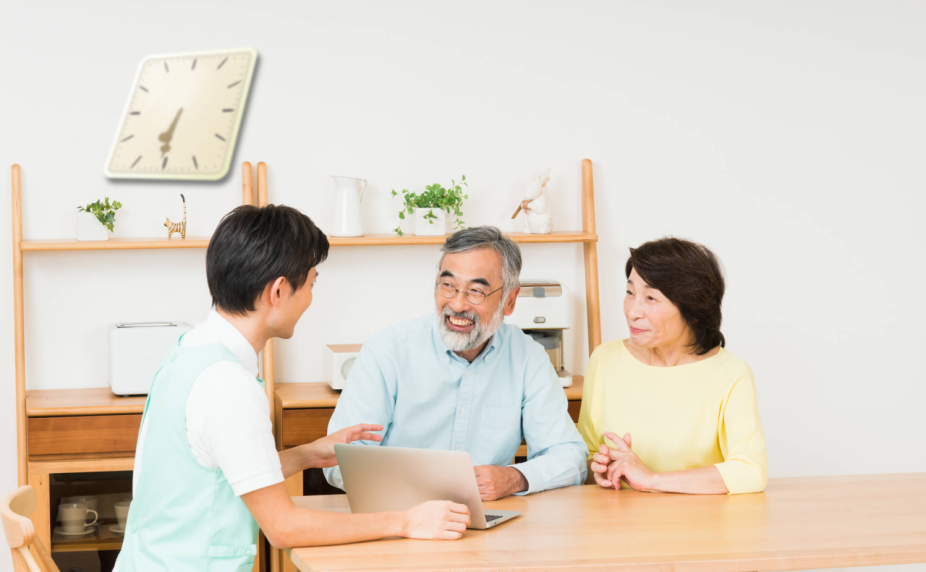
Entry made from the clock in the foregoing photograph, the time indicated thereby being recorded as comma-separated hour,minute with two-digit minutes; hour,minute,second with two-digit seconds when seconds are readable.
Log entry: 6,31
